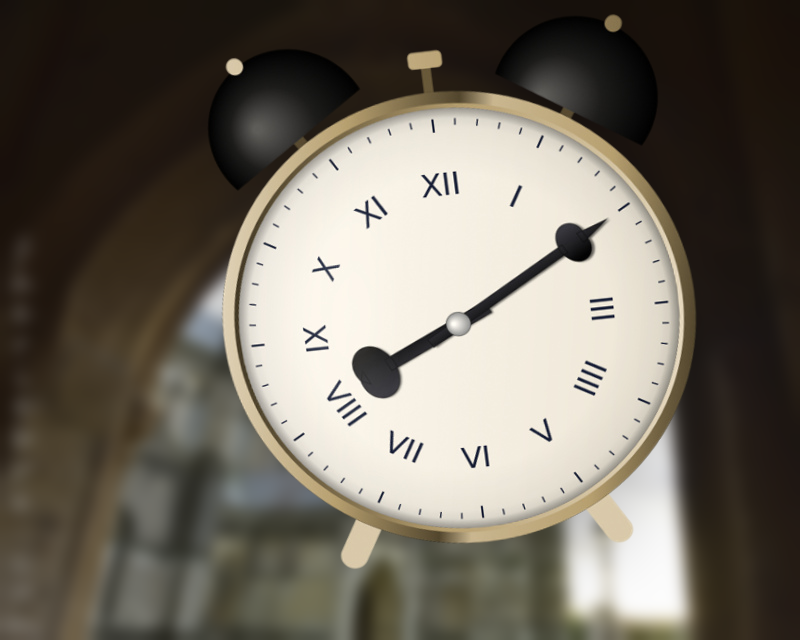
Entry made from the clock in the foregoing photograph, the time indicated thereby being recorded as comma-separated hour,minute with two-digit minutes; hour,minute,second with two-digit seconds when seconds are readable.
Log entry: 8,10
